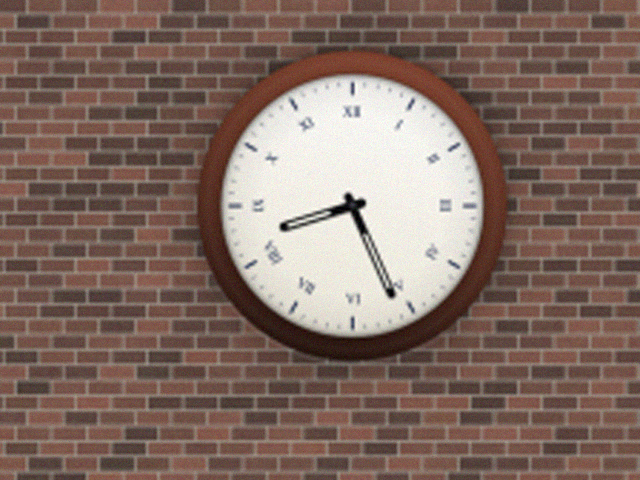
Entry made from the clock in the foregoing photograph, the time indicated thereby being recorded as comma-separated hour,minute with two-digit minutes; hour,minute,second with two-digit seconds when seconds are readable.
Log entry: 8,26
